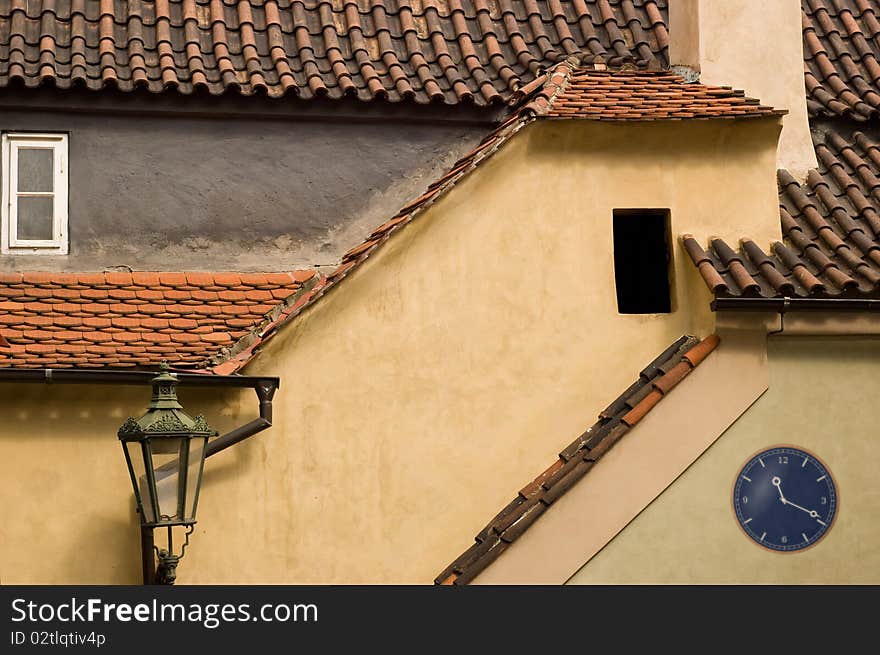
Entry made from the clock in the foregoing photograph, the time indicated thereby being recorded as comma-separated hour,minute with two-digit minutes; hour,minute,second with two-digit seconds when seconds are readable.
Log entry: 11,19
